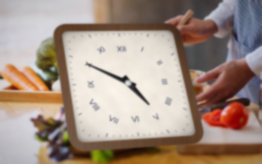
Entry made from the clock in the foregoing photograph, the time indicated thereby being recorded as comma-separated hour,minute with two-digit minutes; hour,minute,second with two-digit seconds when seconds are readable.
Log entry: 4,50
